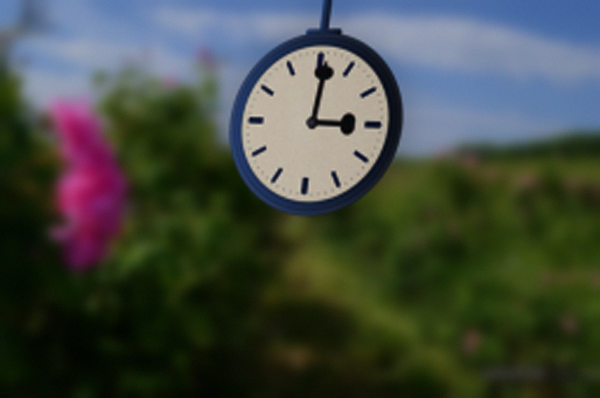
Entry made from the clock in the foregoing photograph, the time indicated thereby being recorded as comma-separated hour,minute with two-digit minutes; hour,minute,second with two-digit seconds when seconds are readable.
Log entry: 3,01
